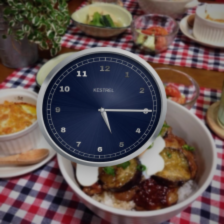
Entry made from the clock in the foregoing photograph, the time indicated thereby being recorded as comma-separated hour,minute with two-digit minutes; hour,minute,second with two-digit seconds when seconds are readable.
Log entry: 5,15
